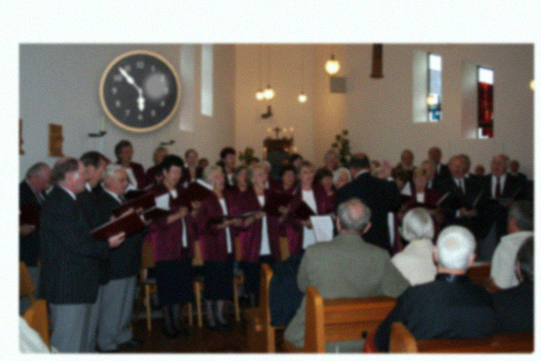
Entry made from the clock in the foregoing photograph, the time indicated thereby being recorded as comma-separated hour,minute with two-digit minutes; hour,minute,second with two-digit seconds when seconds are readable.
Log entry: 5,53
